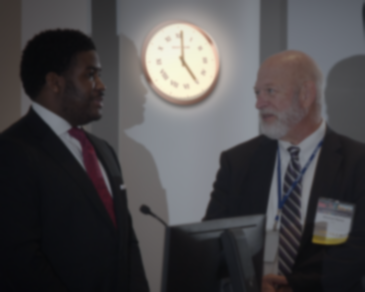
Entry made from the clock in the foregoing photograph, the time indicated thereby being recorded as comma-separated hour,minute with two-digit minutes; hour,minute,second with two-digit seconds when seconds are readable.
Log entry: 5,01
